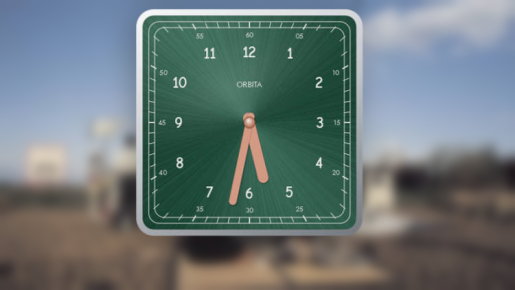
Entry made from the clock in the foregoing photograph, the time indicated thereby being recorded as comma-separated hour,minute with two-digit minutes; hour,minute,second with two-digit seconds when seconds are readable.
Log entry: 5,32
